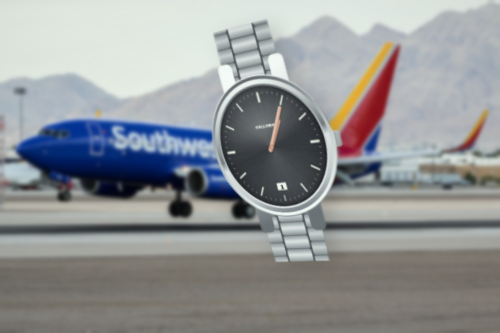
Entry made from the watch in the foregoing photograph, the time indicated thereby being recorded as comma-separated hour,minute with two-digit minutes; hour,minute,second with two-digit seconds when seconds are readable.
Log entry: 1,05
